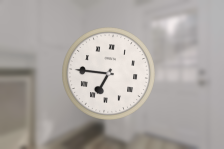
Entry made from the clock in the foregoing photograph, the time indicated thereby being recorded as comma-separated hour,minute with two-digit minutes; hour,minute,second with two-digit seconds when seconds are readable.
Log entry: 6,45
